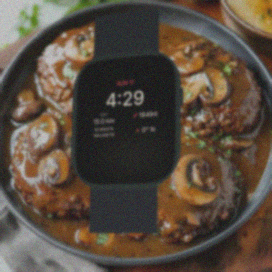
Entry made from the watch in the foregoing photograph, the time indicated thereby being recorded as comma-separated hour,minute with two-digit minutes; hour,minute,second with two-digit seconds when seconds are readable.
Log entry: 4,29
